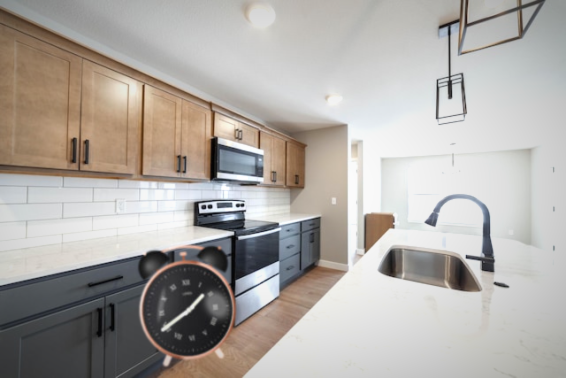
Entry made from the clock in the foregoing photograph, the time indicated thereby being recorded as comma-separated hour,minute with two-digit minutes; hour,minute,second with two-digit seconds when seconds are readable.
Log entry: 1,40
